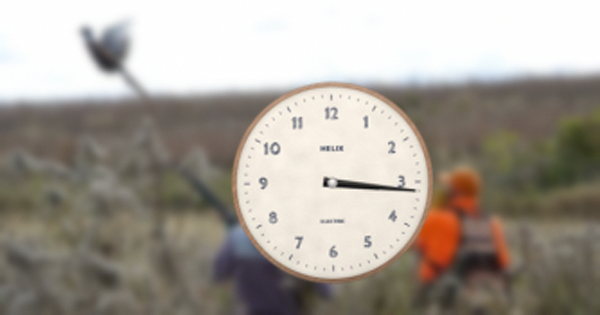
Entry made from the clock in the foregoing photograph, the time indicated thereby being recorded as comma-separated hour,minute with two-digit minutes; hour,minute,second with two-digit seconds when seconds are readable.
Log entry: 3,16
